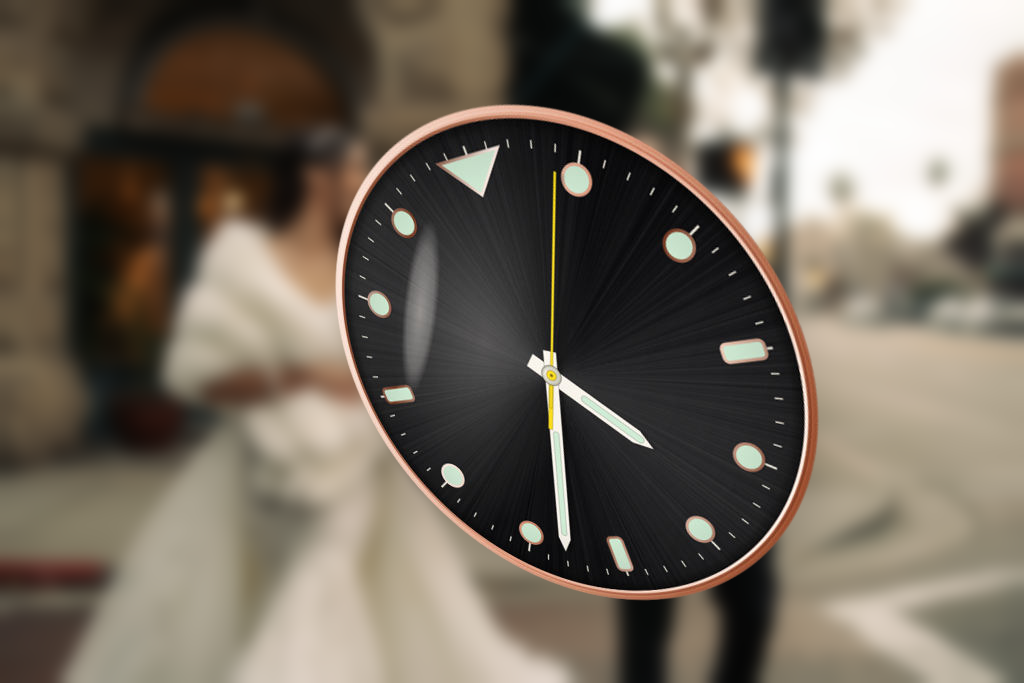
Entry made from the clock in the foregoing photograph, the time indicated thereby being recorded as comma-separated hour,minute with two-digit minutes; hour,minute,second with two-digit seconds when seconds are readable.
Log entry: 4,33,04
